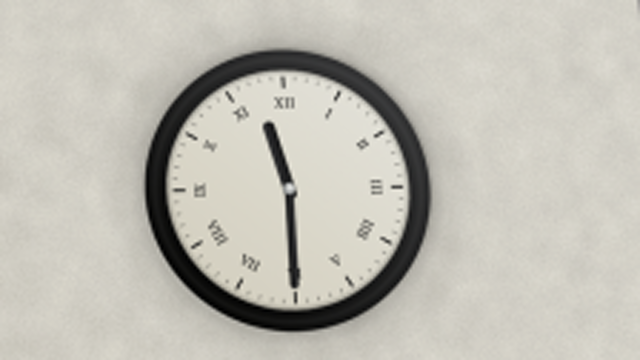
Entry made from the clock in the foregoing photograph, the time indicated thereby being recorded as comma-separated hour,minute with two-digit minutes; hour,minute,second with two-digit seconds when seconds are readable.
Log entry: 11,30
